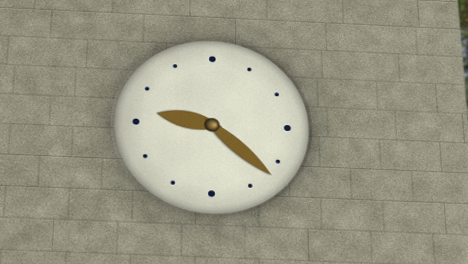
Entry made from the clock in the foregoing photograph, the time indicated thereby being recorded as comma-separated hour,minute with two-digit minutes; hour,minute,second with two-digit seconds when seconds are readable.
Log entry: 9,22
